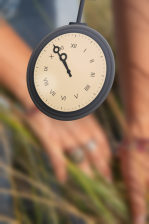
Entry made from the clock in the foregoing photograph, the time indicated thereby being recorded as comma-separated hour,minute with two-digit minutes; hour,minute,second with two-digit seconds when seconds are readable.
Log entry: 10,53
